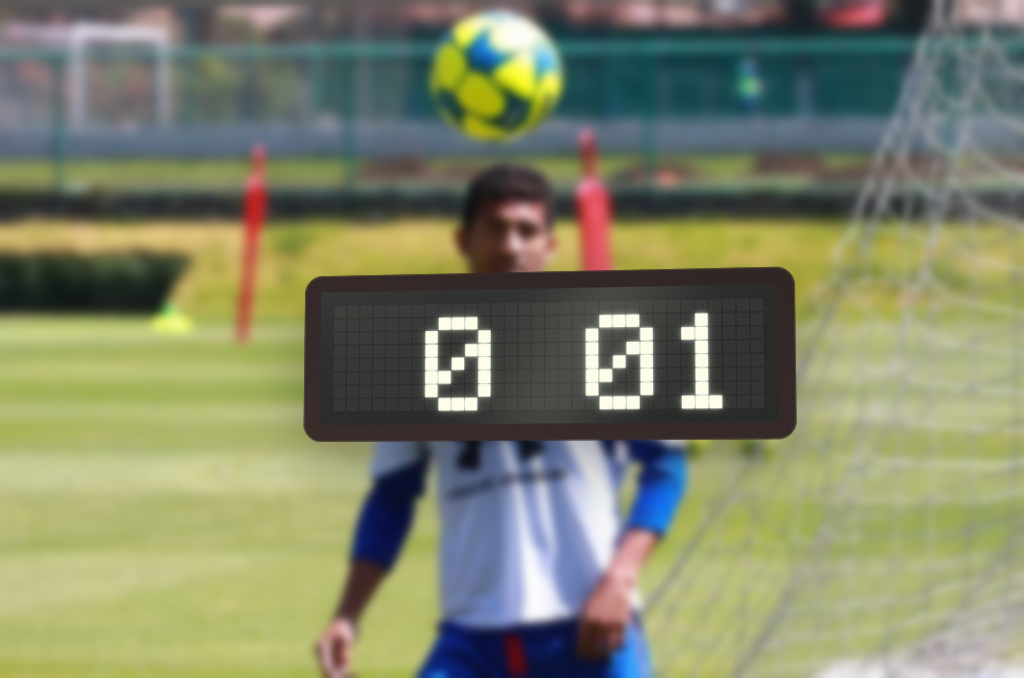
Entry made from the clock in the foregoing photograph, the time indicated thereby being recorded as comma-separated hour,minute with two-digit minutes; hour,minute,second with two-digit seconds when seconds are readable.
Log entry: 0,01
